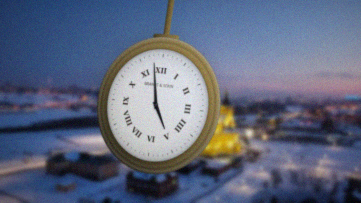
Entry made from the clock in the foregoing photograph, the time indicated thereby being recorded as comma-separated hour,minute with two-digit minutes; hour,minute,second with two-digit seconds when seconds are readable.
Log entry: 4,58
